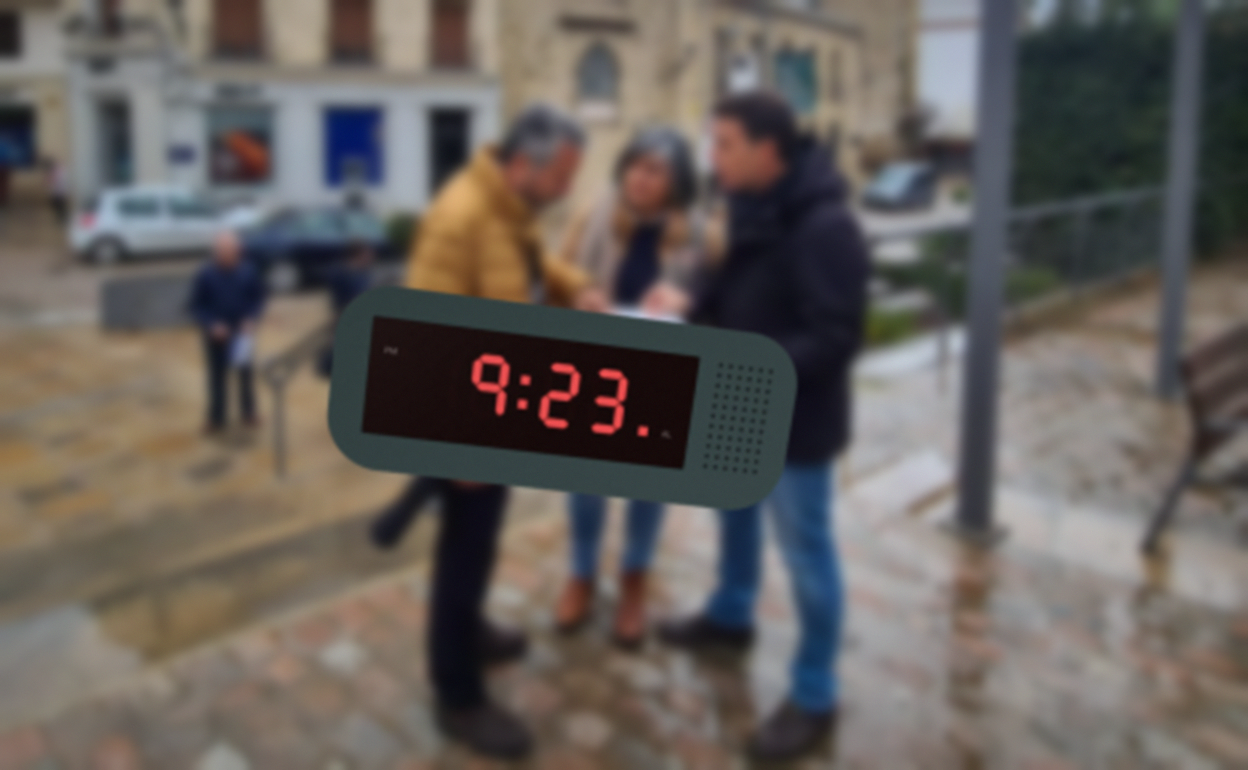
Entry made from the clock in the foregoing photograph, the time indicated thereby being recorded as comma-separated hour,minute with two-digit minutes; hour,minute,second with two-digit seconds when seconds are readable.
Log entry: 9,23
